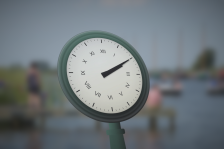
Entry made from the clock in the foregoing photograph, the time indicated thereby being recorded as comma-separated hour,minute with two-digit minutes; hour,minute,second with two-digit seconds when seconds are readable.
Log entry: 2,10
